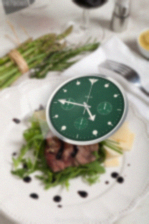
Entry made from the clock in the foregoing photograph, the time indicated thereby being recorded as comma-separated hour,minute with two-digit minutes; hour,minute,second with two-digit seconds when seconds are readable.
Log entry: 4,46
